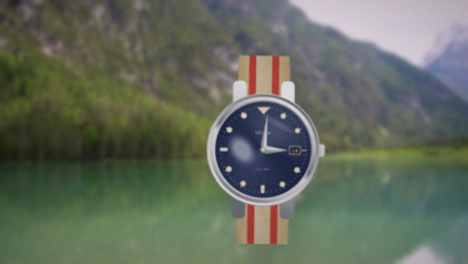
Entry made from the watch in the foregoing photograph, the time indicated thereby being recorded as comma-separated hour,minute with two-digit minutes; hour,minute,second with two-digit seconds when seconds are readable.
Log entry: 3,01
